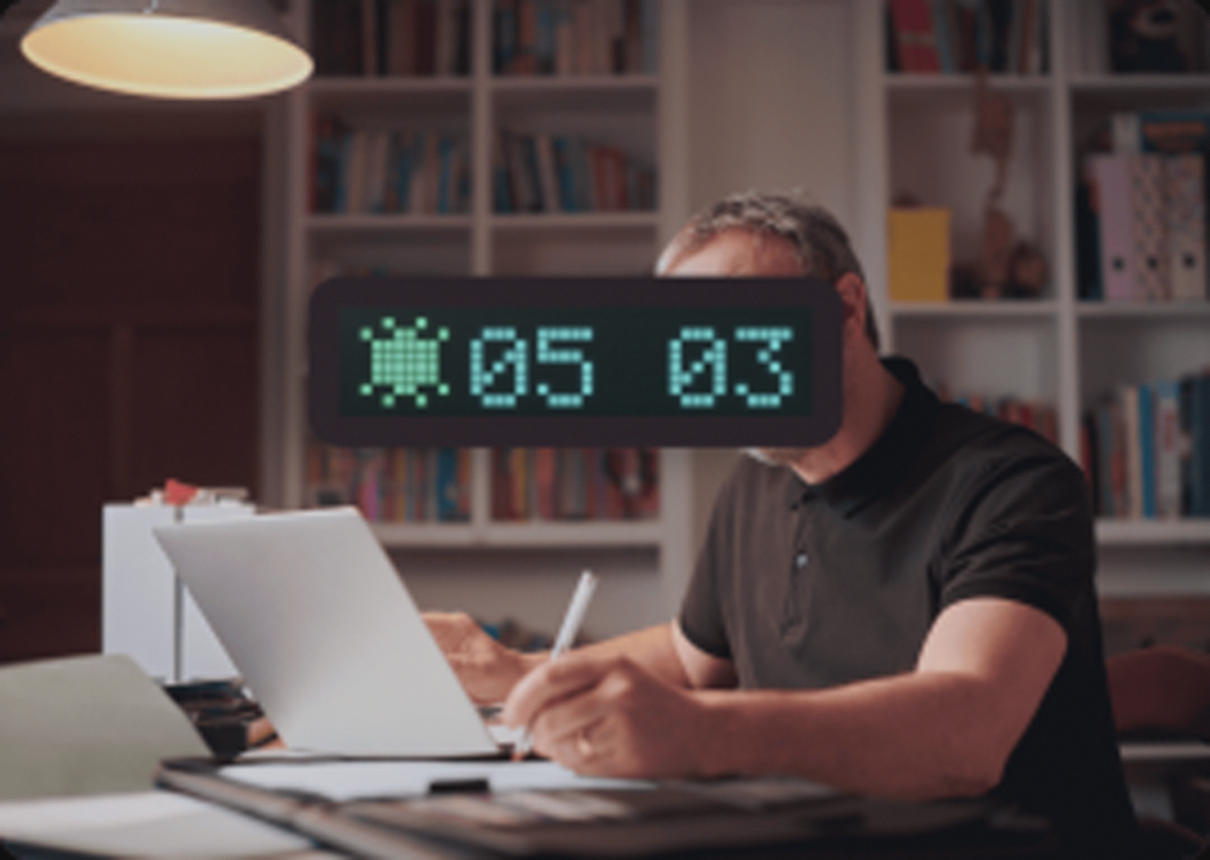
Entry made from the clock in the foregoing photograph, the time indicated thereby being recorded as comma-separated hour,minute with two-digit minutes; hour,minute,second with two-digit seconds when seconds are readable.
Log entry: 5,03
